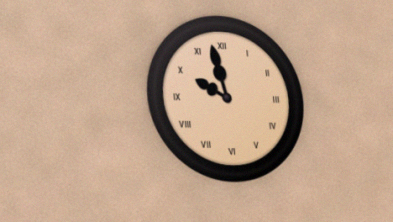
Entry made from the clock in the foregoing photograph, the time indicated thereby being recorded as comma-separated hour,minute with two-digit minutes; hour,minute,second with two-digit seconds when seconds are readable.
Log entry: 9,58
